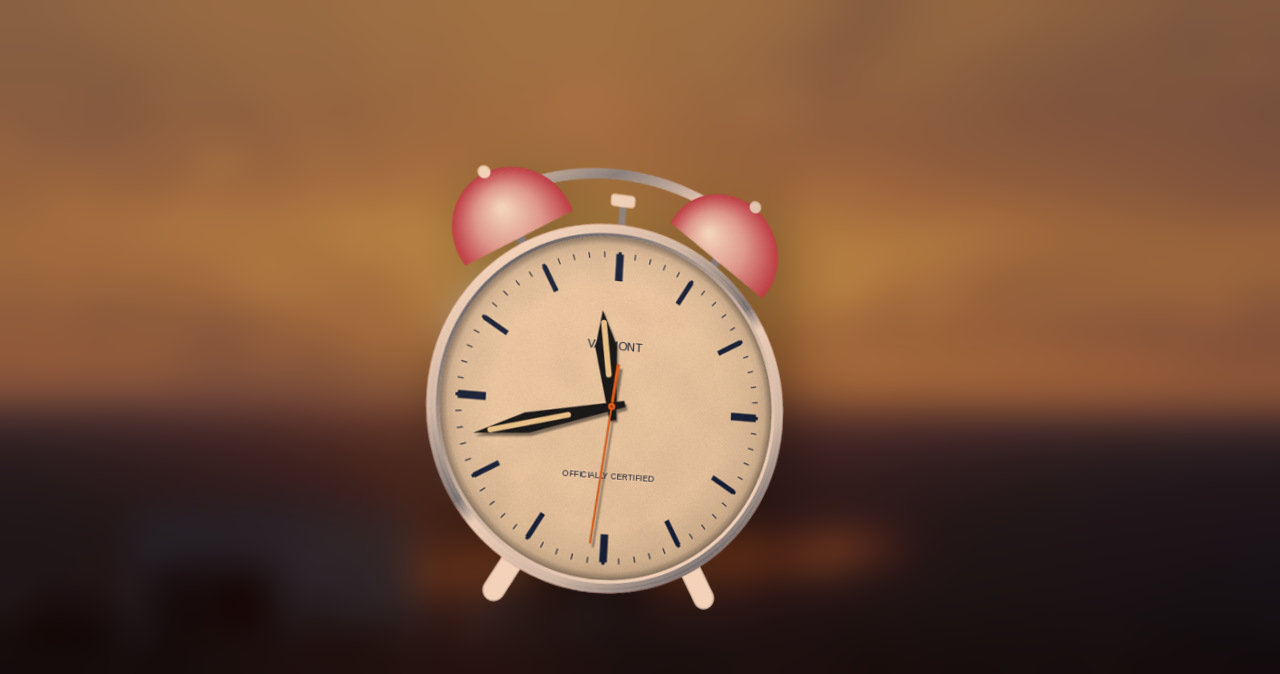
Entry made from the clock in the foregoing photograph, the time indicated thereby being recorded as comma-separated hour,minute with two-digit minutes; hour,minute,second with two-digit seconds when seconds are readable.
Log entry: 11,42,31
